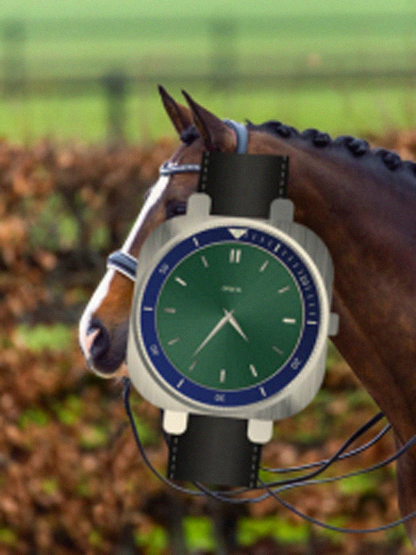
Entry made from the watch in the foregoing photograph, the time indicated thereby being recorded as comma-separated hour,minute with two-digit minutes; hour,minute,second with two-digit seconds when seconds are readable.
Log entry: 4,36
